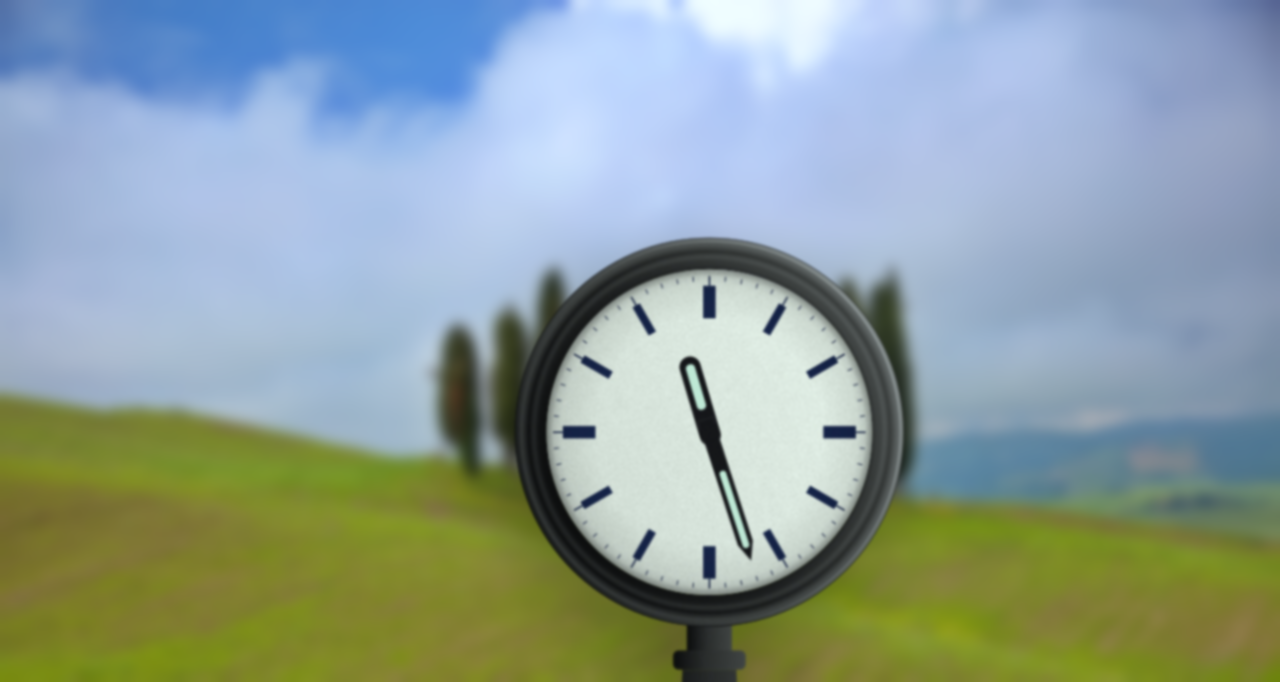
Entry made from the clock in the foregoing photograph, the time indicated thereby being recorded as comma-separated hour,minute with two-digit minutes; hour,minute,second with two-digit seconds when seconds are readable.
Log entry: 11,27
